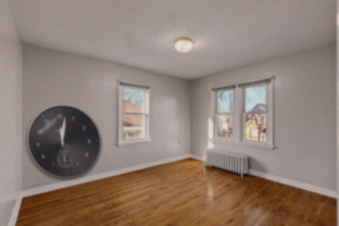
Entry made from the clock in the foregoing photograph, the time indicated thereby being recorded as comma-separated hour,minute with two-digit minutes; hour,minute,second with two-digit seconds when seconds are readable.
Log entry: 12,02
